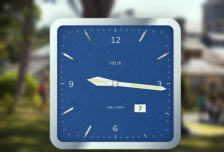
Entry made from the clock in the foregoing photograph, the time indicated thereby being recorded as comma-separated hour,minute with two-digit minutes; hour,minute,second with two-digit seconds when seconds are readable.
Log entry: 9,16
